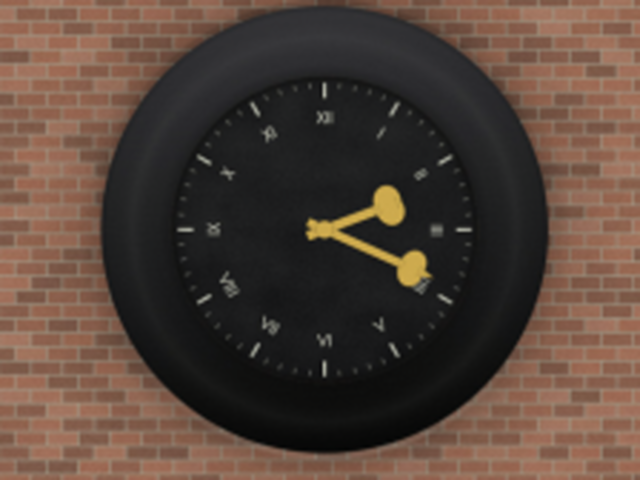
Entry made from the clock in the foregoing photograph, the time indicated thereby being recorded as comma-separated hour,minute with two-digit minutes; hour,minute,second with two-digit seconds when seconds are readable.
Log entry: 2,19
